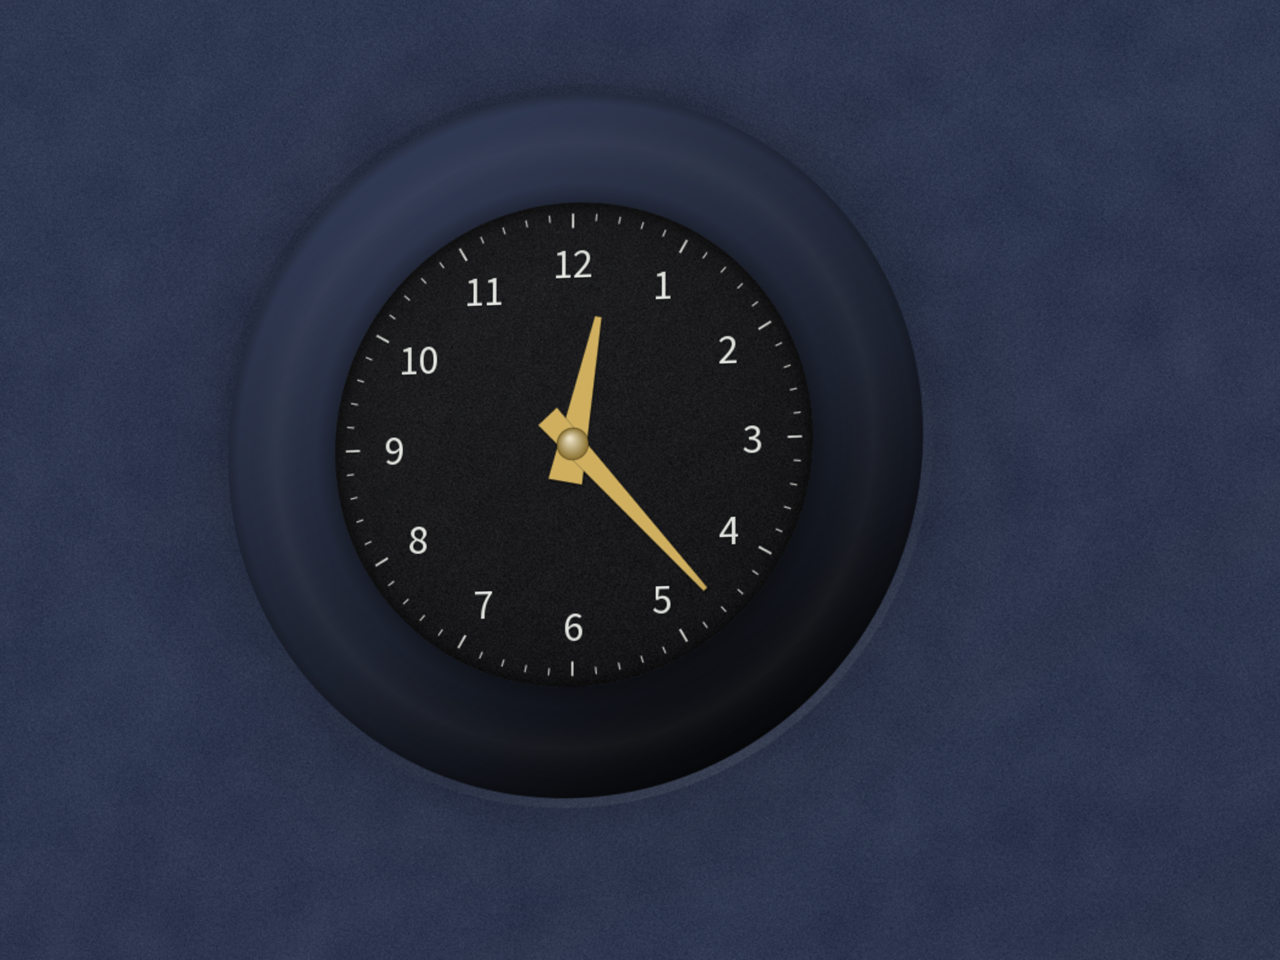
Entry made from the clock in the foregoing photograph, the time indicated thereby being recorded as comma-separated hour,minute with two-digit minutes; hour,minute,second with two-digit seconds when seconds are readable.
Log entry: 12,23
